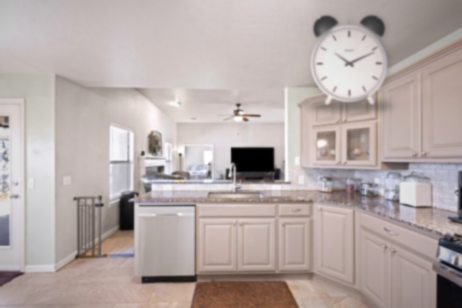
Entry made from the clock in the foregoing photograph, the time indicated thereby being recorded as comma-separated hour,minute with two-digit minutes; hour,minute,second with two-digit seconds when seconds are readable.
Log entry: 10,11
